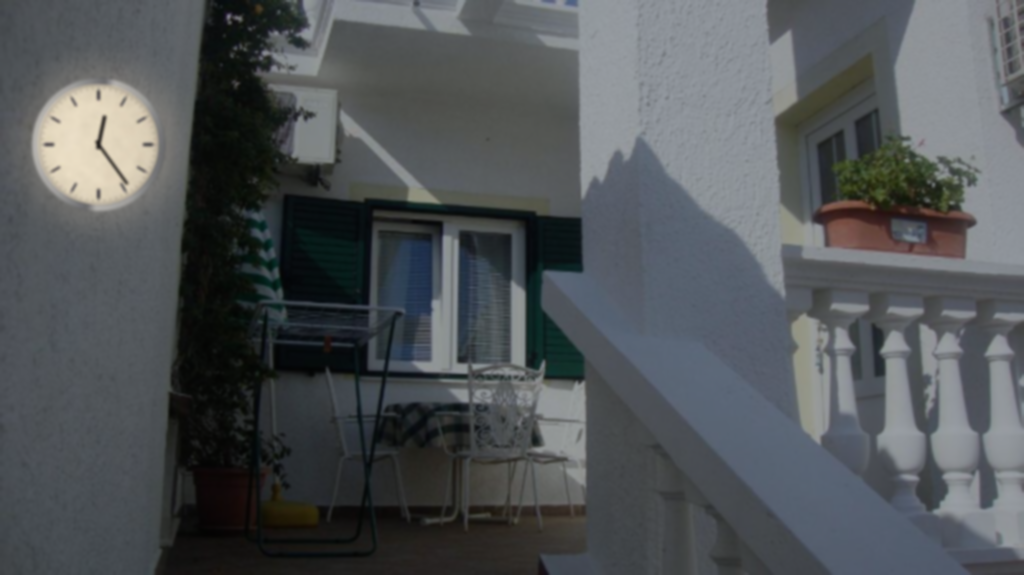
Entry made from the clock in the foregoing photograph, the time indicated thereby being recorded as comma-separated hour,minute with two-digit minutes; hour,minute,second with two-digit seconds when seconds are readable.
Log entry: 12,24
